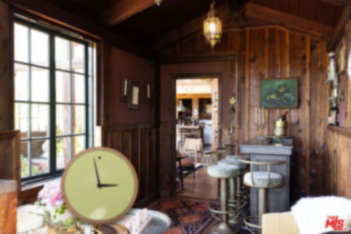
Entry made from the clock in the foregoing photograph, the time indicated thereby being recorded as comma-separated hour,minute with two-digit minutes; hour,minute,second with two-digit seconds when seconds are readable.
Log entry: 2,58
